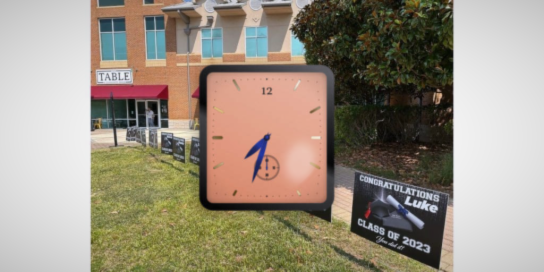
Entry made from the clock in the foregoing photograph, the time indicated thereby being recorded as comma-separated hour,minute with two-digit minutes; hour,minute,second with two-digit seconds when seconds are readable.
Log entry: 7,33
